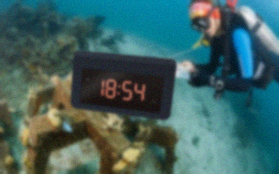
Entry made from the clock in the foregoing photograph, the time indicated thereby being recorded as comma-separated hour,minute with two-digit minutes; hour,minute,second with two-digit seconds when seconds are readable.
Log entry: 18,54
